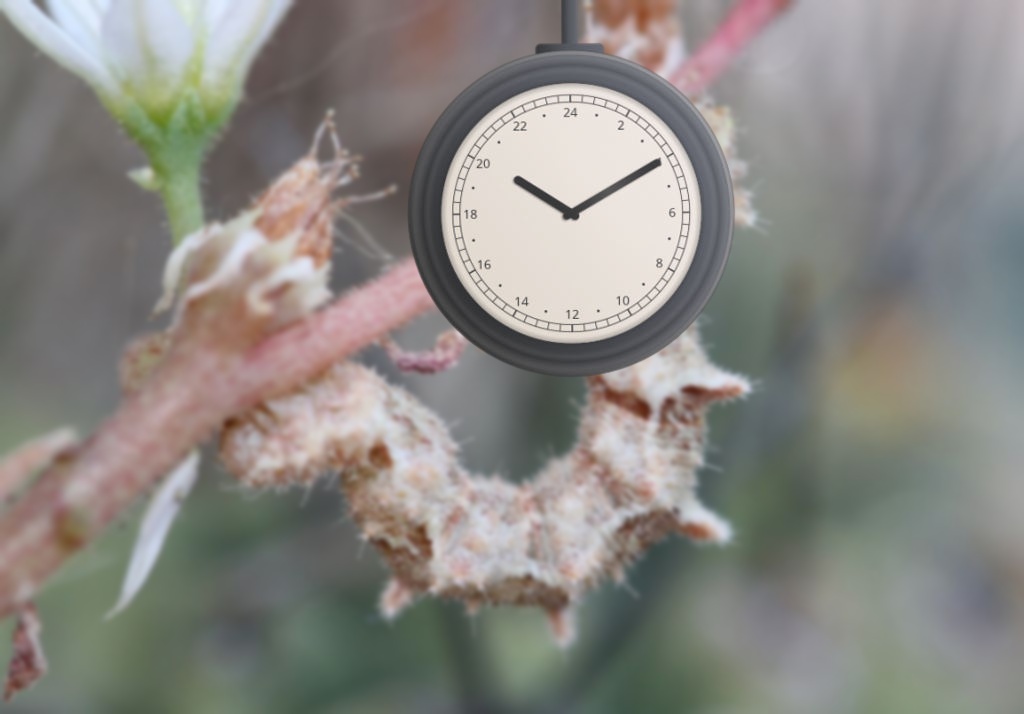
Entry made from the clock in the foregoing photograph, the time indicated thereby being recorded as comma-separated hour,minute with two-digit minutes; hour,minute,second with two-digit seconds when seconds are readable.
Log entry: 20,10
